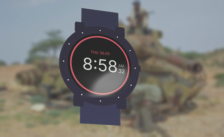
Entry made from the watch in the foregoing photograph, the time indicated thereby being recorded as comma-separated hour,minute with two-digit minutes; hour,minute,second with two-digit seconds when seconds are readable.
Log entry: 8,58
